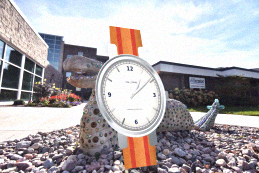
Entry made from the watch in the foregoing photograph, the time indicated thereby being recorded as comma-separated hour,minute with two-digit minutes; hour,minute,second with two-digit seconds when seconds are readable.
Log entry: 1,09
